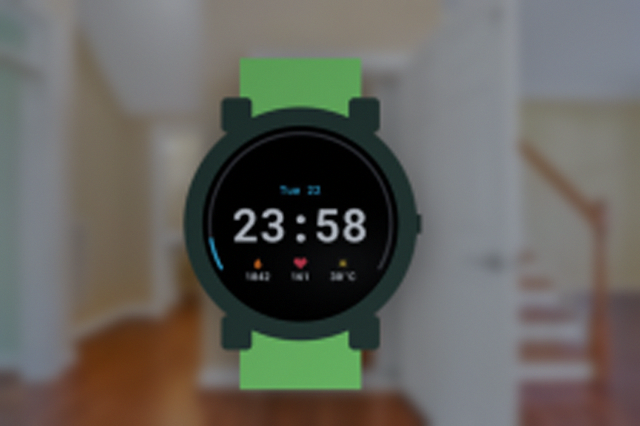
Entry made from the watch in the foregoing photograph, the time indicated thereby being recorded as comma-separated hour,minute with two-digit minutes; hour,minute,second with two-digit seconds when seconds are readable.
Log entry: 23,58
